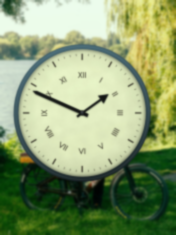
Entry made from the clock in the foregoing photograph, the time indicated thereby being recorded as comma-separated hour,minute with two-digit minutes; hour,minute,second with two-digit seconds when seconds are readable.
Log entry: 1,49
